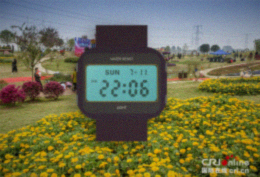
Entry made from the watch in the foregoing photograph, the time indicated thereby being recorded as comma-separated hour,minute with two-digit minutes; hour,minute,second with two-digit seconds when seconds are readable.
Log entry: 22,06
